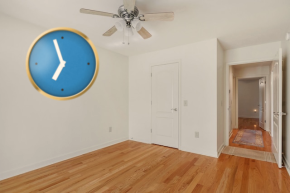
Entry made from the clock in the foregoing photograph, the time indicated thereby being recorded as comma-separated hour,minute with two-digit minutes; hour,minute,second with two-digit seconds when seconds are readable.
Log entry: 6,57
